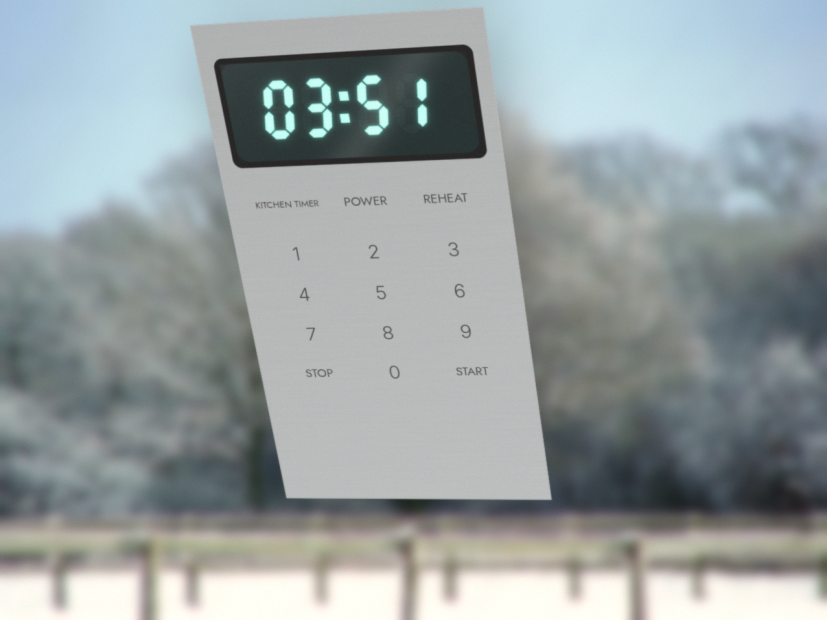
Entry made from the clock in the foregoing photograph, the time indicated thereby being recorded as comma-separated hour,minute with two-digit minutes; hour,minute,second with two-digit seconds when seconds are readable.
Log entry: 3,51
